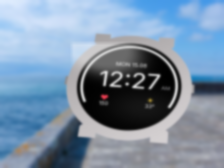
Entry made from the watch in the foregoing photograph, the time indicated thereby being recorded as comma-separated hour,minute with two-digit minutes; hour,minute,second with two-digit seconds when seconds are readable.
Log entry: 12,27
